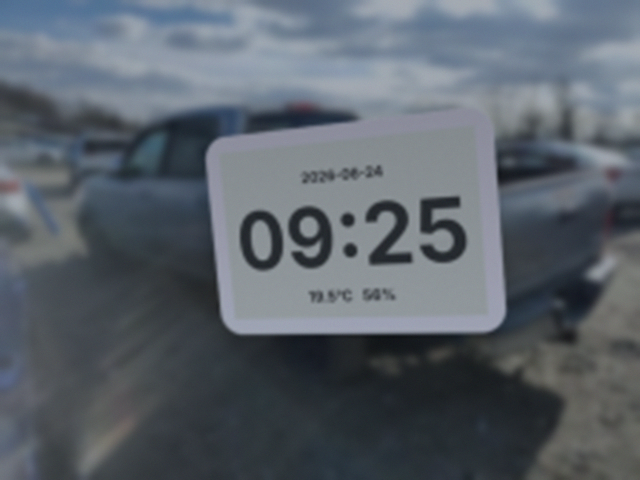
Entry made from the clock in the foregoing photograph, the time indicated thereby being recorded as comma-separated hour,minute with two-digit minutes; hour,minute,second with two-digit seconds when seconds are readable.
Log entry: 9,25
